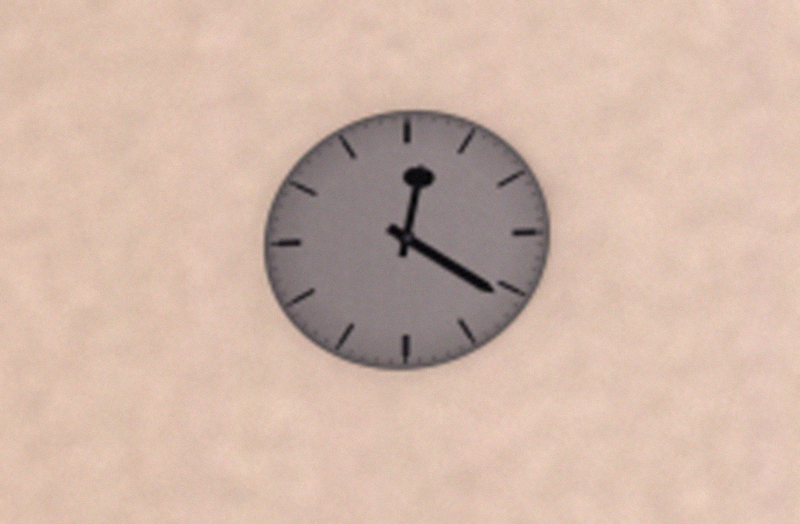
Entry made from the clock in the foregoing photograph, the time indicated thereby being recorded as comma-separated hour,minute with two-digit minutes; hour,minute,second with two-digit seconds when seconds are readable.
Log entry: 12,21
